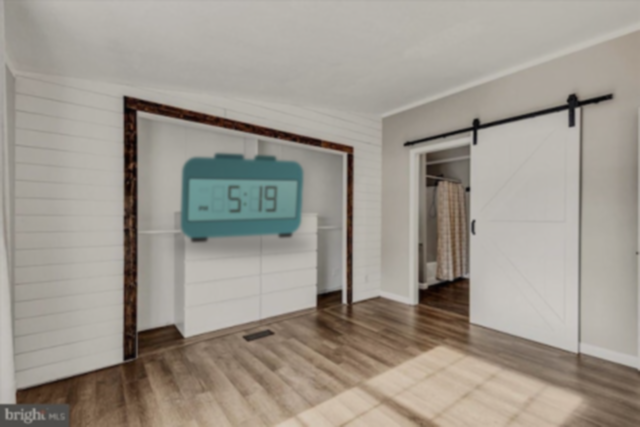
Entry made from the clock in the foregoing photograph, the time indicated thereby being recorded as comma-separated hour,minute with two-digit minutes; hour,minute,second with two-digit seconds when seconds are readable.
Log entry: 5,19
